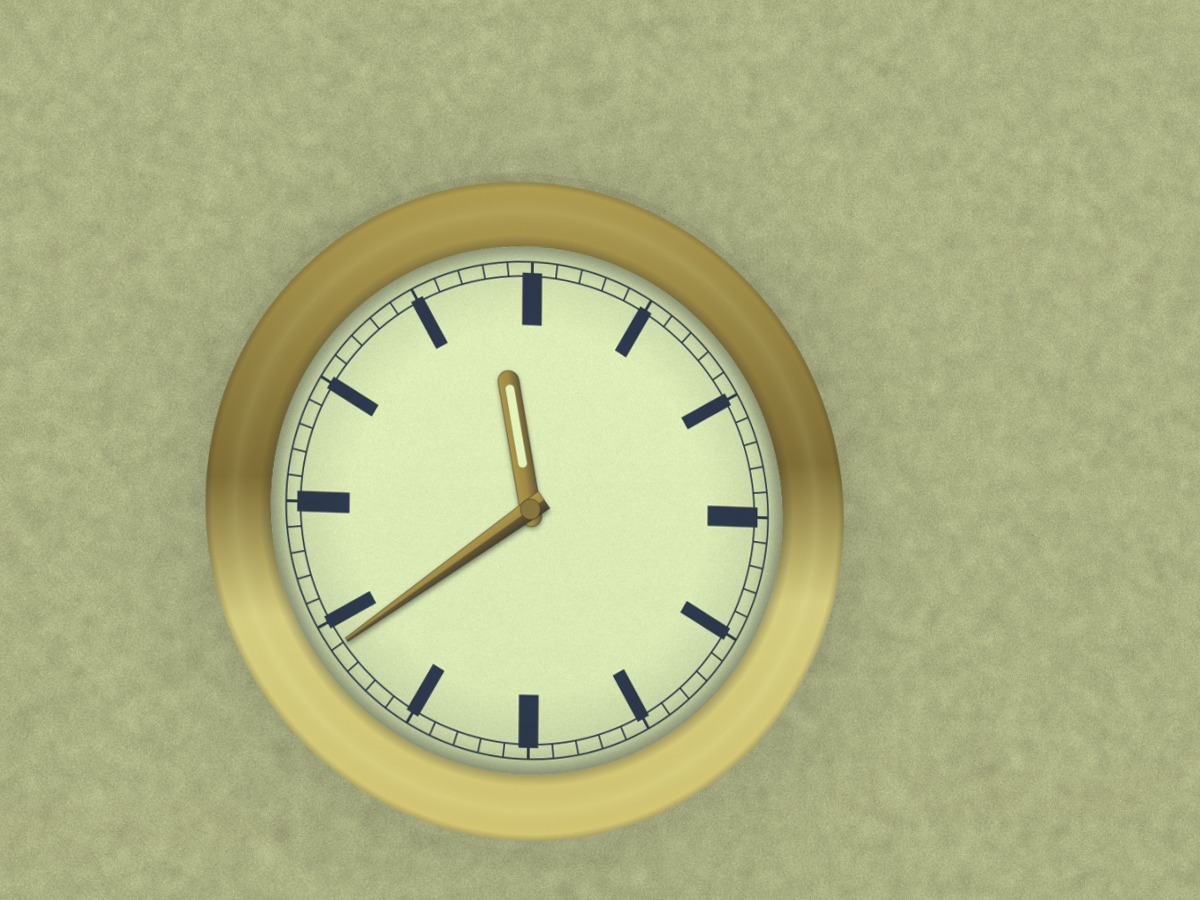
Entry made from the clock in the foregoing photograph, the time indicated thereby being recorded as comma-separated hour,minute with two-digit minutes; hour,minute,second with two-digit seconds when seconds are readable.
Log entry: 11,39
